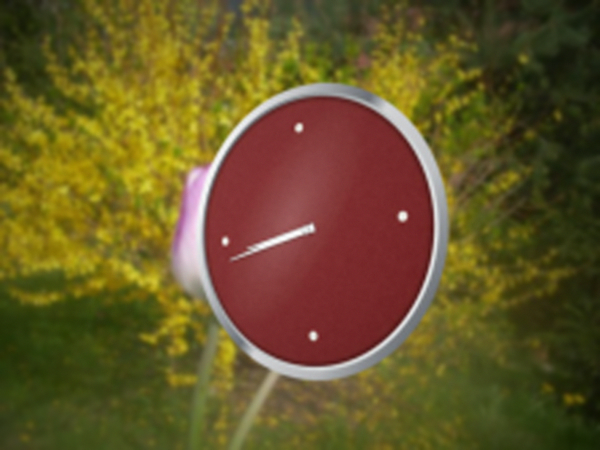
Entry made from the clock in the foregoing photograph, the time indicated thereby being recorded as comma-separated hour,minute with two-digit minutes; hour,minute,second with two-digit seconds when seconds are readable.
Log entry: 8,43
